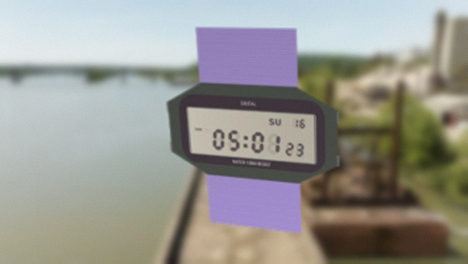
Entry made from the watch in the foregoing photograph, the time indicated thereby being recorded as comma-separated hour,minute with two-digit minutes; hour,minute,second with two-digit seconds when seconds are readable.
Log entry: 5,01,23
